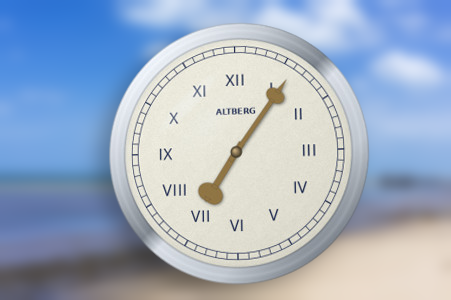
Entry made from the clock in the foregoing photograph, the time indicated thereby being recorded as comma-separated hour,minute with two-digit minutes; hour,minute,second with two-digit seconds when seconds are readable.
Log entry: 7,06
